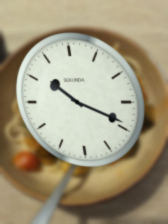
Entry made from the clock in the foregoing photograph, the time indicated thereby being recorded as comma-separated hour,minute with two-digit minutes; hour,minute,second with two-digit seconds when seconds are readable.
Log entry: 10,19
